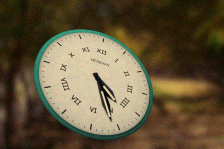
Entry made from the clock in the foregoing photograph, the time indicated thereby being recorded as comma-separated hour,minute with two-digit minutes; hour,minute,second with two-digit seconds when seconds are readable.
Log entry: 4,26
